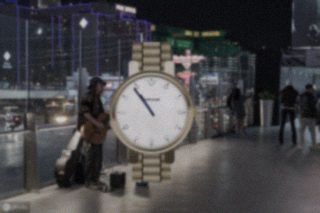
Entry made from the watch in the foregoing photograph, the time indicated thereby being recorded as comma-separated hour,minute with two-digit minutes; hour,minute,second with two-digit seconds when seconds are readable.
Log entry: 10,54
